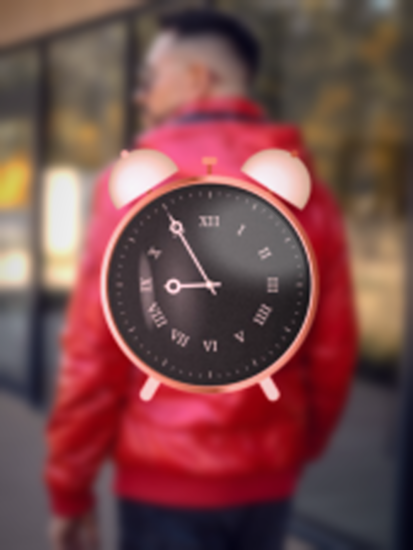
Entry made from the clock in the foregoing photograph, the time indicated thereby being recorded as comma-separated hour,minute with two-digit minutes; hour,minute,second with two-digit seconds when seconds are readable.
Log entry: 8,55
